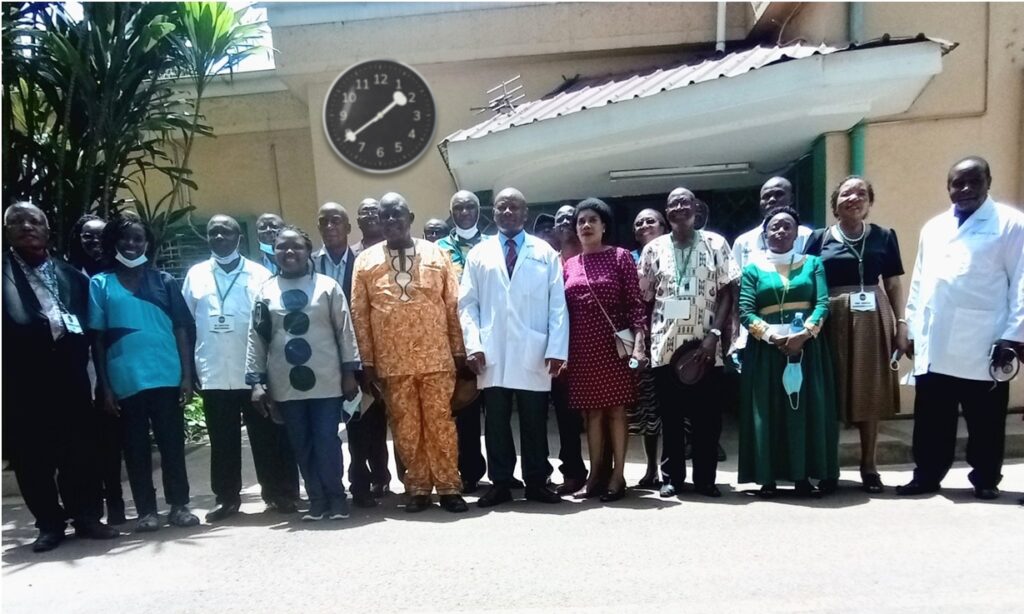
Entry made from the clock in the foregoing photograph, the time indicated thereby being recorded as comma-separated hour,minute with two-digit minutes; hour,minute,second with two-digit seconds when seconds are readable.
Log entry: 1,39
